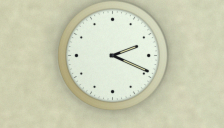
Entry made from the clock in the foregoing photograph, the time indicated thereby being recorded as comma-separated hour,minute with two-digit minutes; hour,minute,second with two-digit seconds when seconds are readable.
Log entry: 2,19
